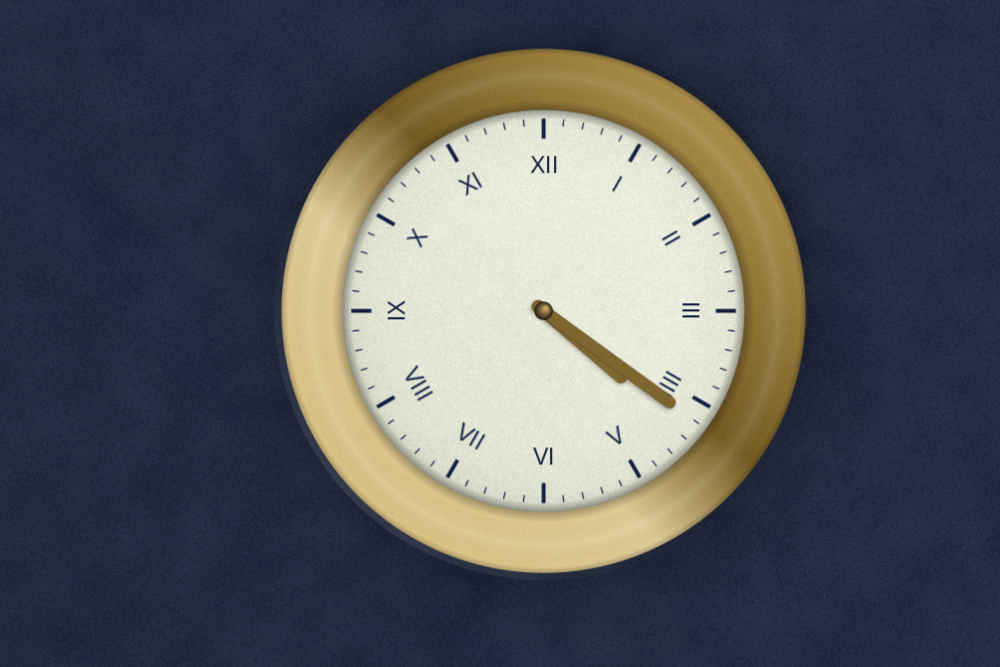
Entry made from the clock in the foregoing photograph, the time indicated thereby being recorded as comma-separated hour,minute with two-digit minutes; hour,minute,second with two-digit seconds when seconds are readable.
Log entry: 4,21
